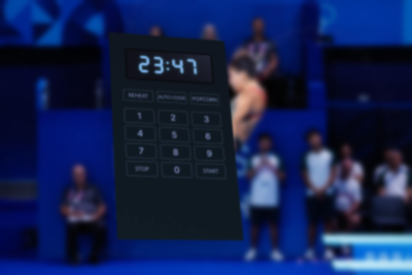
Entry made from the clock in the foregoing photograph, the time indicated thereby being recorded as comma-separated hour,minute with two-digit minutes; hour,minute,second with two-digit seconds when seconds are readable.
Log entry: 23,47
